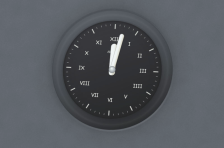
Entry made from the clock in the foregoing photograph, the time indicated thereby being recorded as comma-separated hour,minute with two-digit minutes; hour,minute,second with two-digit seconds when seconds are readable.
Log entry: 12,02
